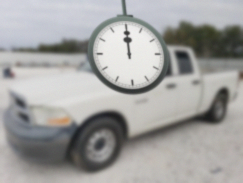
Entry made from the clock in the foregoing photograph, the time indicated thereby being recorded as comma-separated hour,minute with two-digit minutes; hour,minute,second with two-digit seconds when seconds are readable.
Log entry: 12,00
